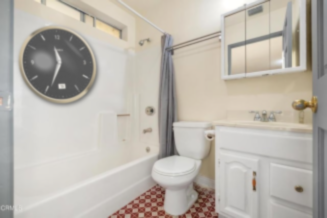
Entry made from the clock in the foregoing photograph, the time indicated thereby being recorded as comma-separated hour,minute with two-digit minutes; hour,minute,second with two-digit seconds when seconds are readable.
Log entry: 11,34
